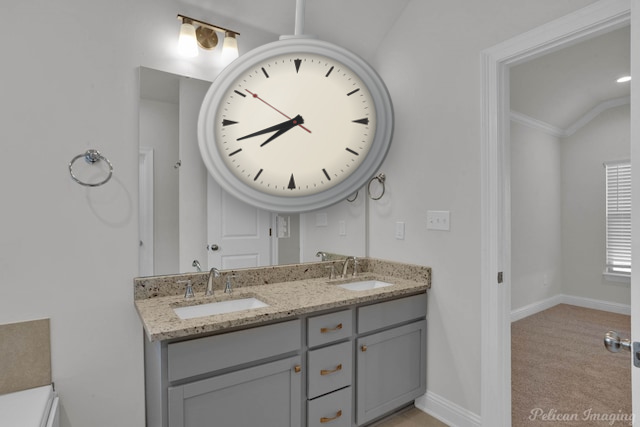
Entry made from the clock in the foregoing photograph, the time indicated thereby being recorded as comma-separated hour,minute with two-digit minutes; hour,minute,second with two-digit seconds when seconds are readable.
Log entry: 7,41,51
